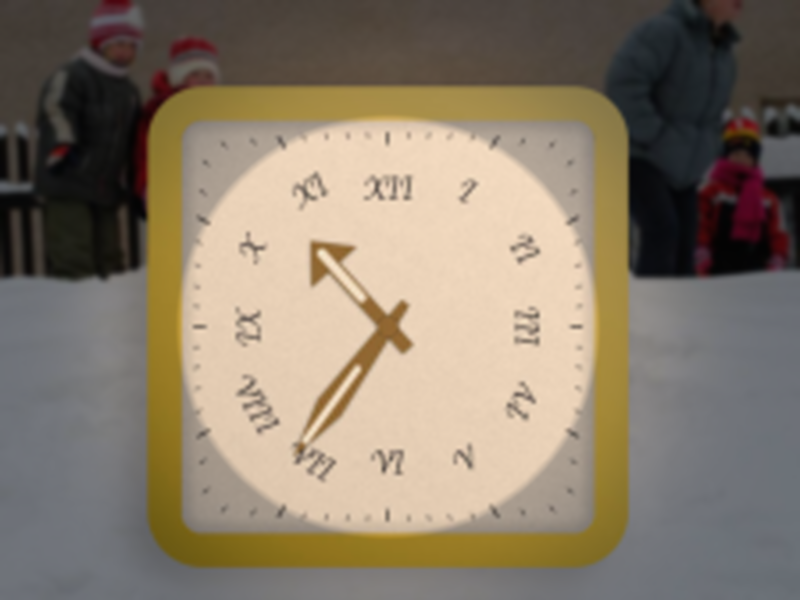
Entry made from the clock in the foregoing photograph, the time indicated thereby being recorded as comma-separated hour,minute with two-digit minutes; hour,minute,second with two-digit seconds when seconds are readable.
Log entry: 10,36
